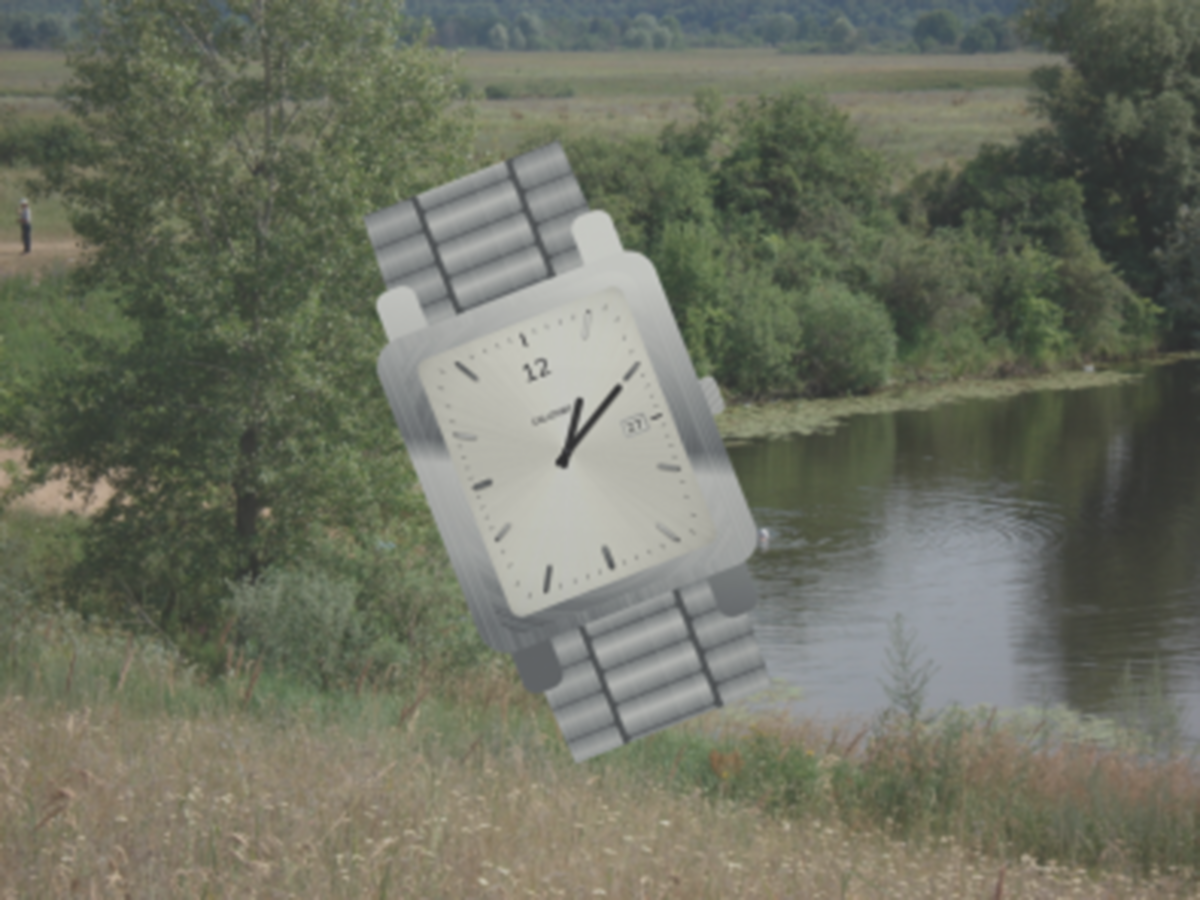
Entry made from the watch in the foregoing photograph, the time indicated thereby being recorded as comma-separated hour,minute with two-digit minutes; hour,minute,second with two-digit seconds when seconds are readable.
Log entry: 1,10
